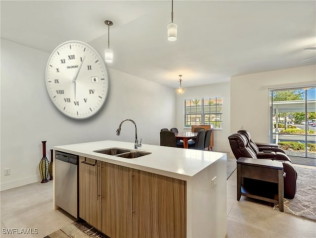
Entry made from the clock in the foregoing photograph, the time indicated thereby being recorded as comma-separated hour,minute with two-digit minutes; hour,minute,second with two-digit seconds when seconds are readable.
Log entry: 6,06
